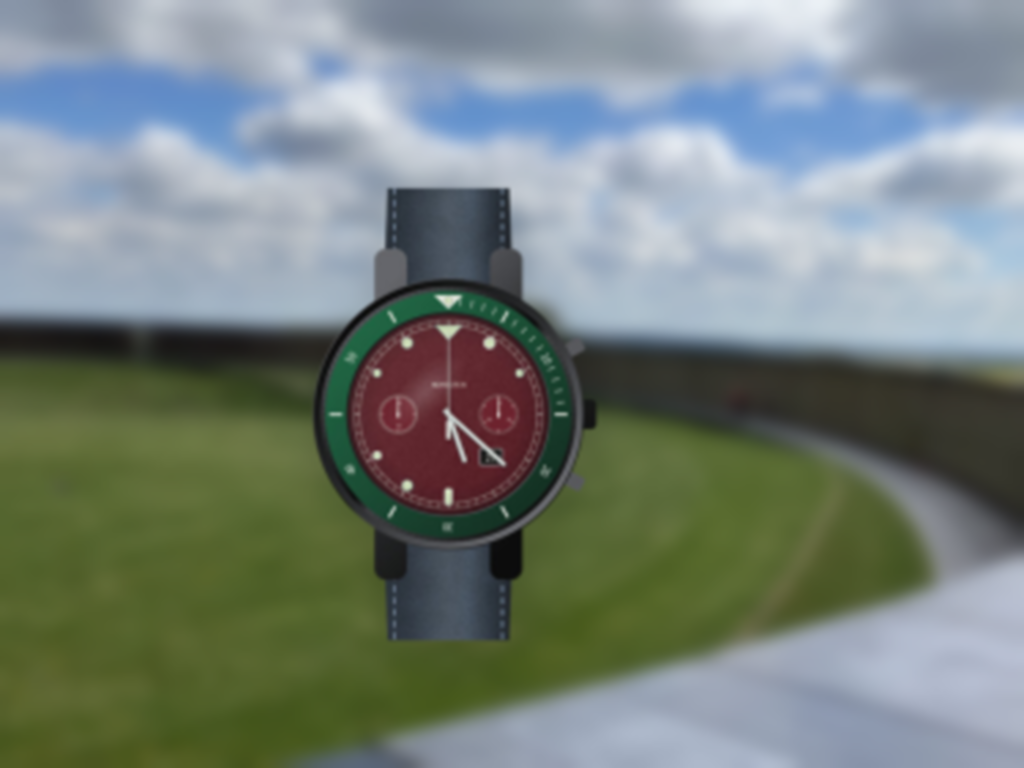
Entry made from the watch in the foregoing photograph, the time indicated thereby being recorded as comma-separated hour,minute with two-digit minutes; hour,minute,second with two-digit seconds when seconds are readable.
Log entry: 5,22
